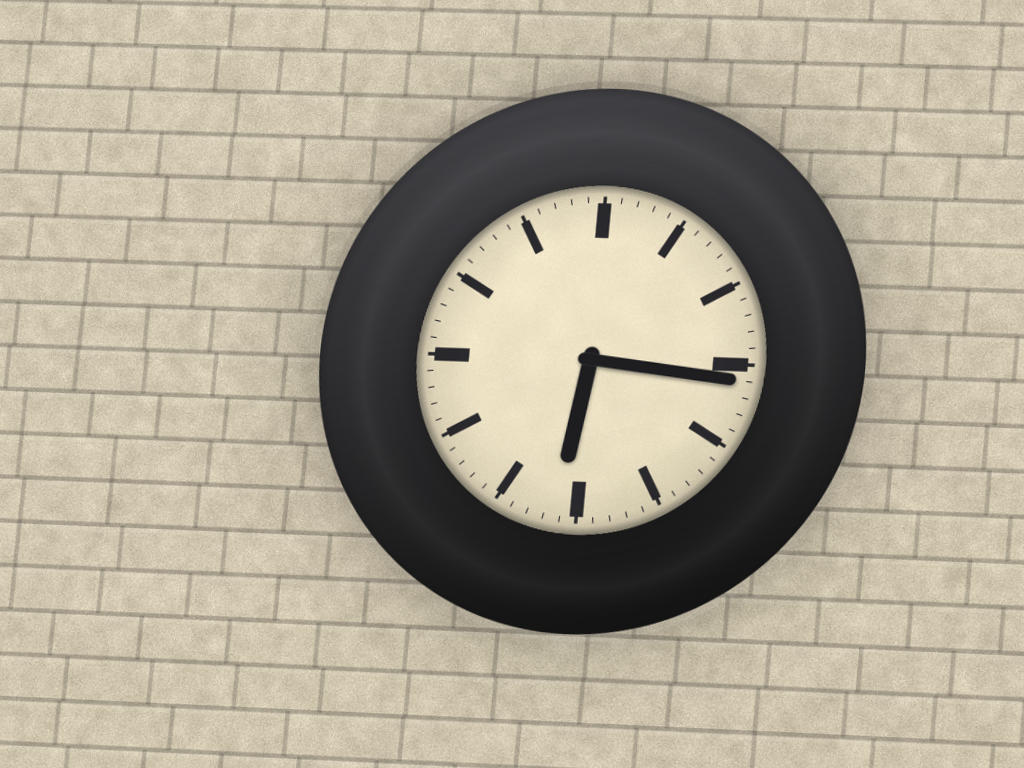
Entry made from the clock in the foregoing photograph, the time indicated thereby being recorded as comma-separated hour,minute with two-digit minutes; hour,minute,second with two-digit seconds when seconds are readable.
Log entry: 6,16
